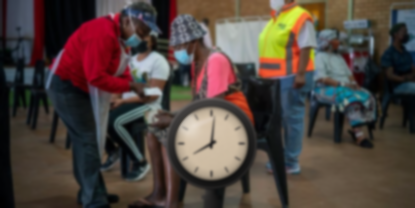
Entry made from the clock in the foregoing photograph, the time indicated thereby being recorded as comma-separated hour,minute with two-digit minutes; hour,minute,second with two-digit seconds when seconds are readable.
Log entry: 8,01
